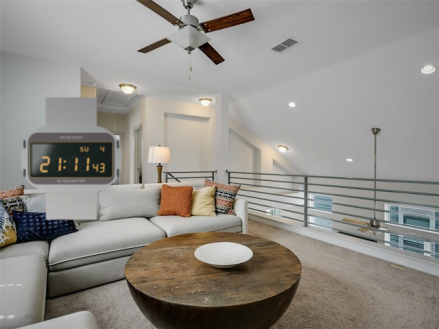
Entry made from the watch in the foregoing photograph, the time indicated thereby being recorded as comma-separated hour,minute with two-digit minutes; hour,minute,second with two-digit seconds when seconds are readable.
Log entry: 21,11,43
